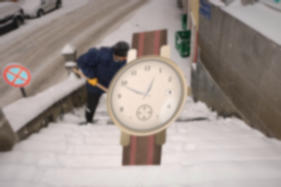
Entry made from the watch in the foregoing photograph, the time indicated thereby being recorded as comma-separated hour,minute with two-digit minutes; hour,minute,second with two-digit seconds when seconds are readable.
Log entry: 12,49
